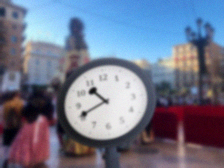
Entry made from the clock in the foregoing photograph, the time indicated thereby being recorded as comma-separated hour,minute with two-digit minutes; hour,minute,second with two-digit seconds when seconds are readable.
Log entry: 10,41
